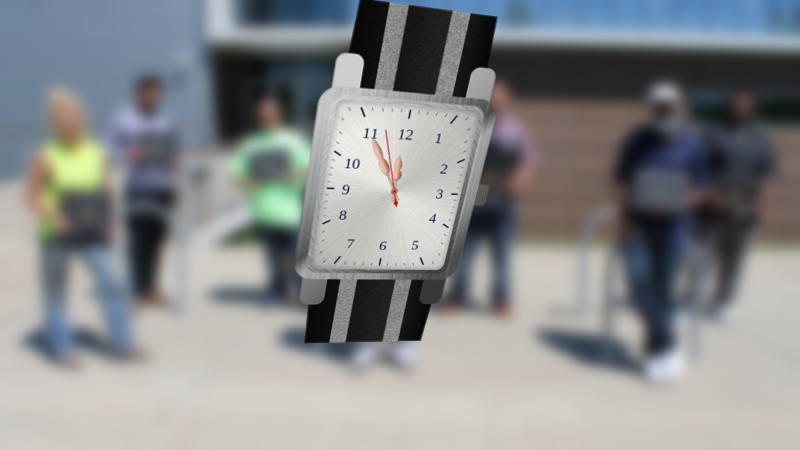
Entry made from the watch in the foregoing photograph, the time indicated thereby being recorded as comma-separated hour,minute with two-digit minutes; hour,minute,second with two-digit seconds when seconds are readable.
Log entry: 11,54,57
